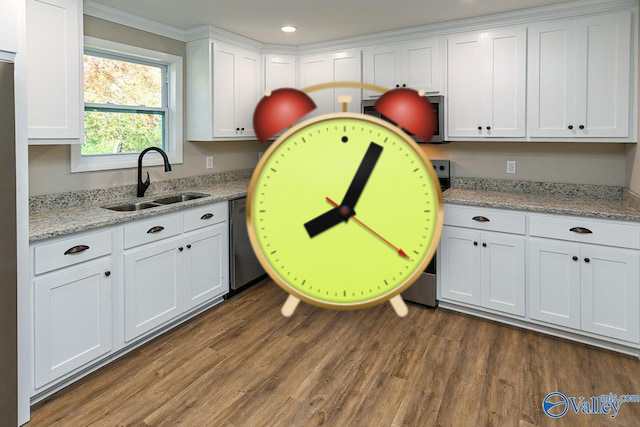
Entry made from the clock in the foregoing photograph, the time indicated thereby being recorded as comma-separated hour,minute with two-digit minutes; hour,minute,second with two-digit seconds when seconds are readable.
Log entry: 8,04,21
